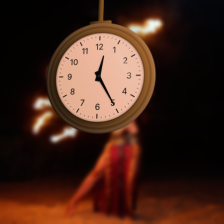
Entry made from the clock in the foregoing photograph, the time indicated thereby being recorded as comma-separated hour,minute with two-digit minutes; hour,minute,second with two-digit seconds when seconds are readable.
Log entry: 12,25
